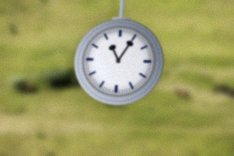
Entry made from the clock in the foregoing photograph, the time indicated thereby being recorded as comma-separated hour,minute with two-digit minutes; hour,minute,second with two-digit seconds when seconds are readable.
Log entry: 11,05
